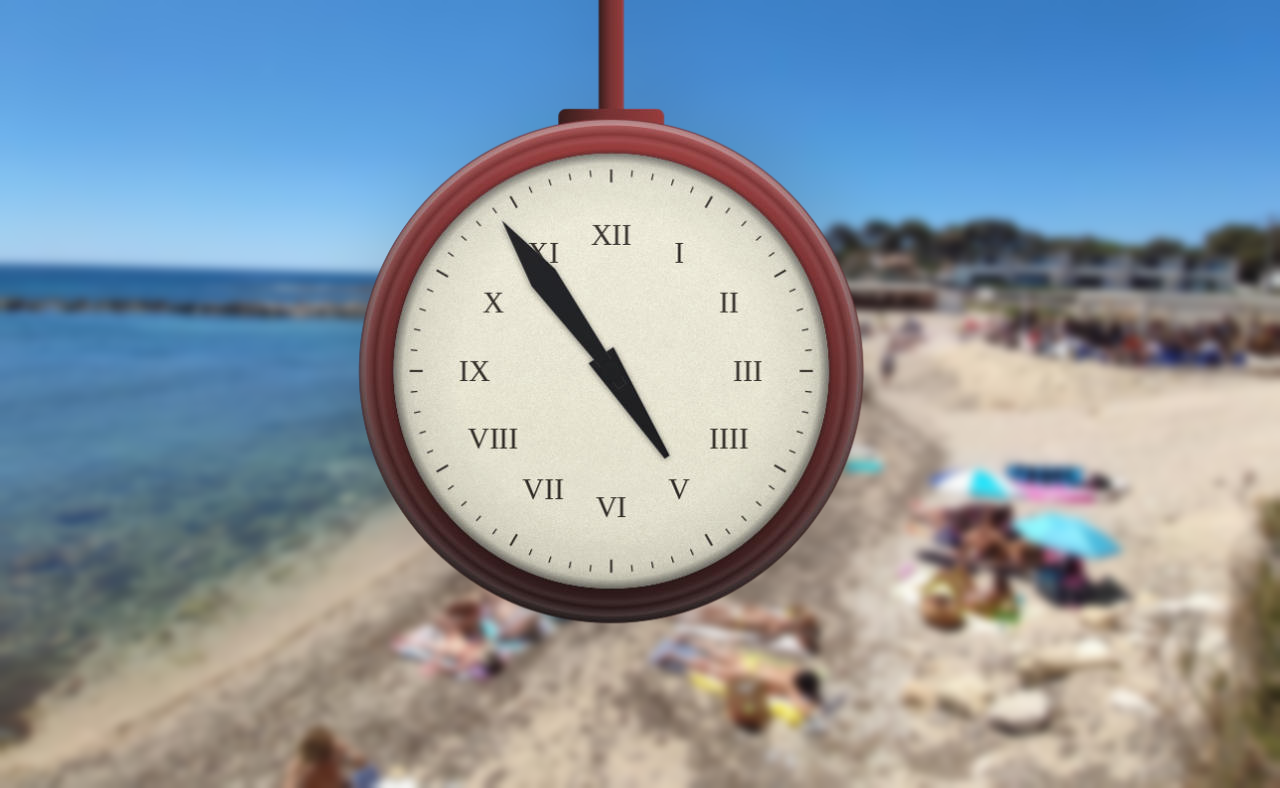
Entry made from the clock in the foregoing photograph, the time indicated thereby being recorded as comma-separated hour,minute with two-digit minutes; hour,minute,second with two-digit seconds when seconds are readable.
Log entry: 4,54
